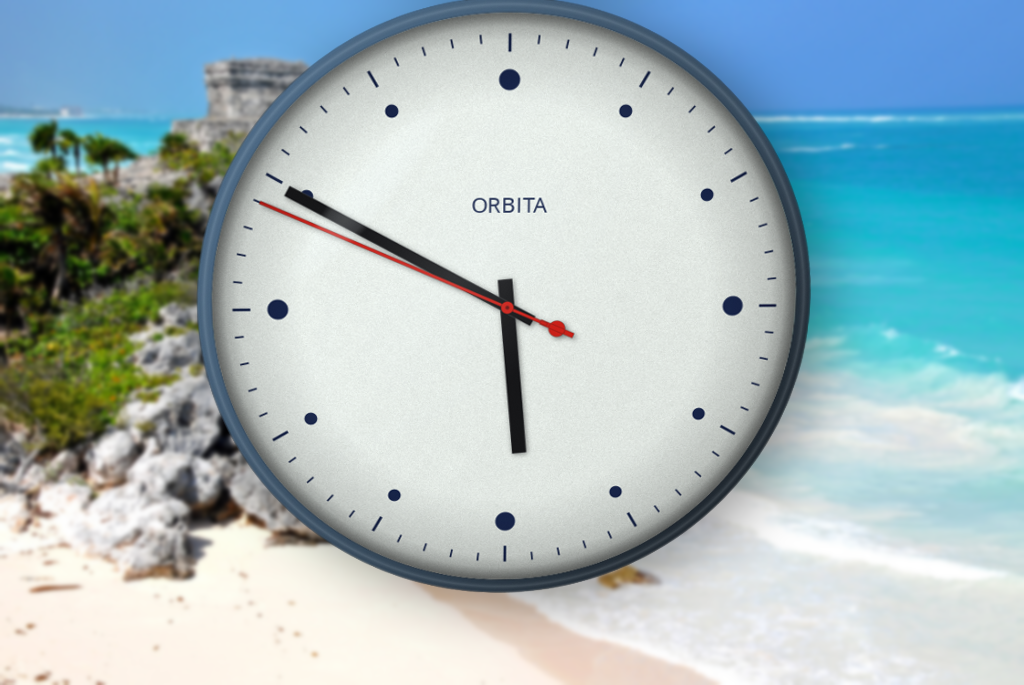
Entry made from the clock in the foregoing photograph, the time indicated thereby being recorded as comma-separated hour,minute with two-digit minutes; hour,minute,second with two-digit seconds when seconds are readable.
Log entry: 5,49,49
